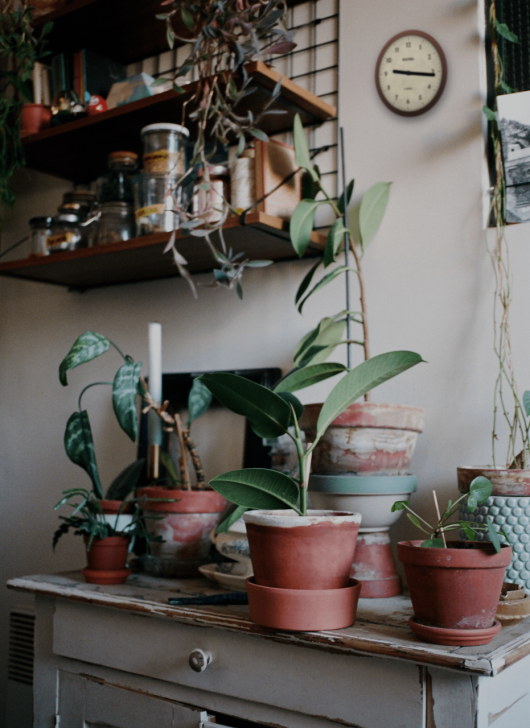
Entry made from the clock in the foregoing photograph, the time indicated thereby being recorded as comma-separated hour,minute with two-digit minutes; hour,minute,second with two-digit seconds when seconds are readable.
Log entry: 9,16
